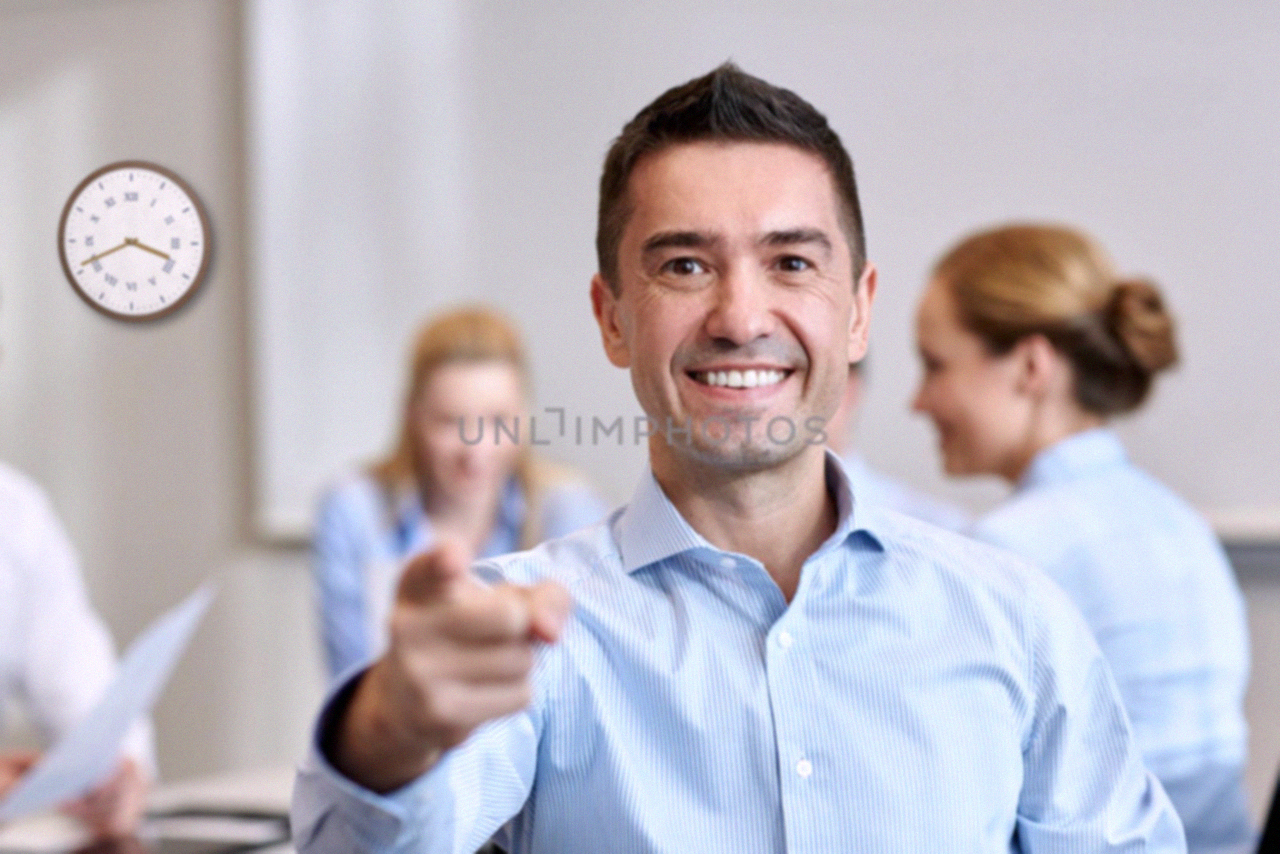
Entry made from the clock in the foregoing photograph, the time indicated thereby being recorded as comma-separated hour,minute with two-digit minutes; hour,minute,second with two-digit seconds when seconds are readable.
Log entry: 3,41
